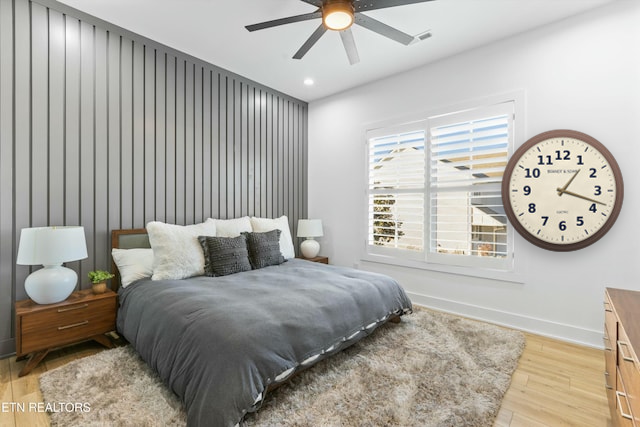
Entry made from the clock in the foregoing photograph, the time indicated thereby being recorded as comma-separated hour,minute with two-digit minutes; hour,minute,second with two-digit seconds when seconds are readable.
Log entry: 1,18
